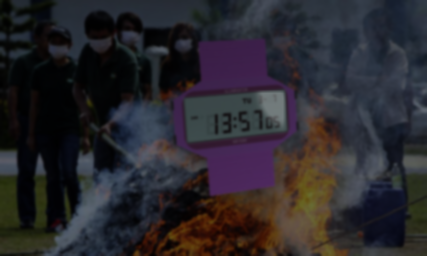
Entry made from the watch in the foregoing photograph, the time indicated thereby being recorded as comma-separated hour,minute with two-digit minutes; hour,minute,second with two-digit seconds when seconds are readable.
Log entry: 13,57
